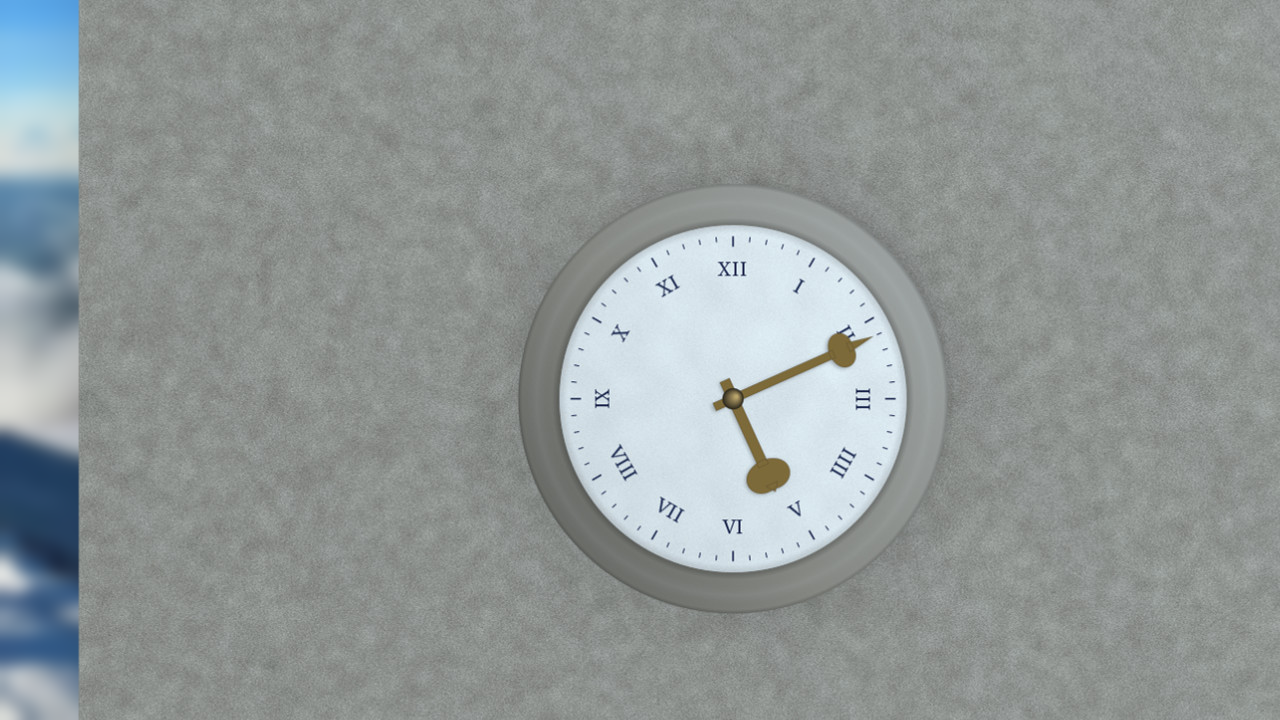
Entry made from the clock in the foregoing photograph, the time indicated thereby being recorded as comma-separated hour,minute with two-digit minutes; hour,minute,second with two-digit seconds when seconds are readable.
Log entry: 5,11
